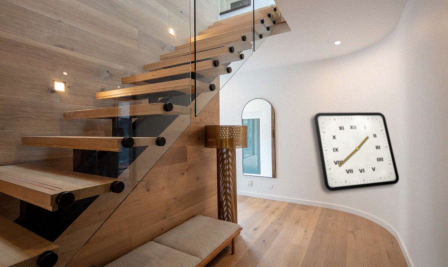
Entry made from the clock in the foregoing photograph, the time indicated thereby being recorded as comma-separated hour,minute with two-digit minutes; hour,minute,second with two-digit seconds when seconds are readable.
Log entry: 1,39
